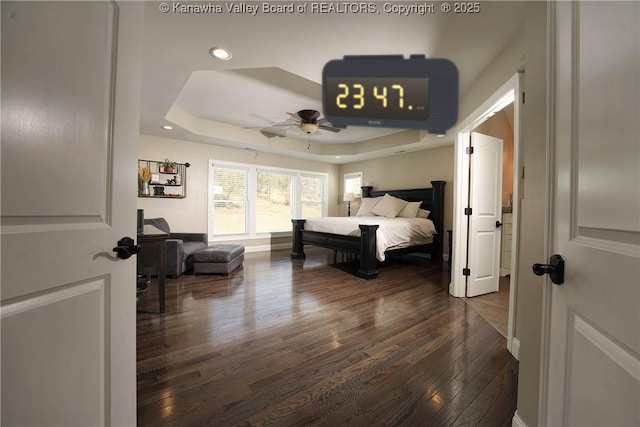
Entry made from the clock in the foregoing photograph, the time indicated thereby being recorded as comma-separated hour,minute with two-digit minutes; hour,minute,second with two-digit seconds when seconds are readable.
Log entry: 23,47
